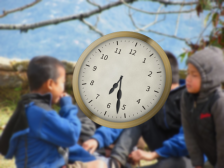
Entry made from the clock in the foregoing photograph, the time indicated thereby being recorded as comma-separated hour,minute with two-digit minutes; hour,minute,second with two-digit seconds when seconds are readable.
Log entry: 6,27
